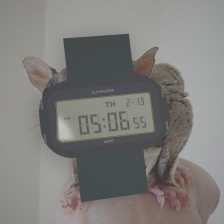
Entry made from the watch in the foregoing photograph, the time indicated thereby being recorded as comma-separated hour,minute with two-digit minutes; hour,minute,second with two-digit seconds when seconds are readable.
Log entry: 5,06,55
